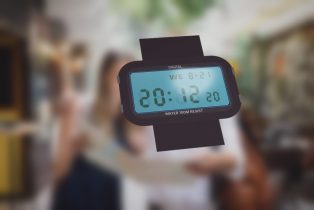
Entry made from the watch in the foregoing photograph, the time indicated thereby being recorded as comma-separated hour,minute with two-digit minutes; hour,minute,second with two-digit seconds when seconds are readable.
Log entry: 20,12,20
